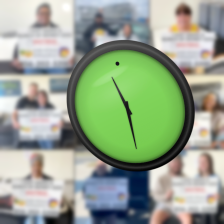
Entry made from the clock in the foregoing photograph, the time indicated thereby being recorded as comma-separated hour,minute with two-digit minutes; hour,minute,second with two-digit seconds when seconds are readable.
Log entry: 11,30
